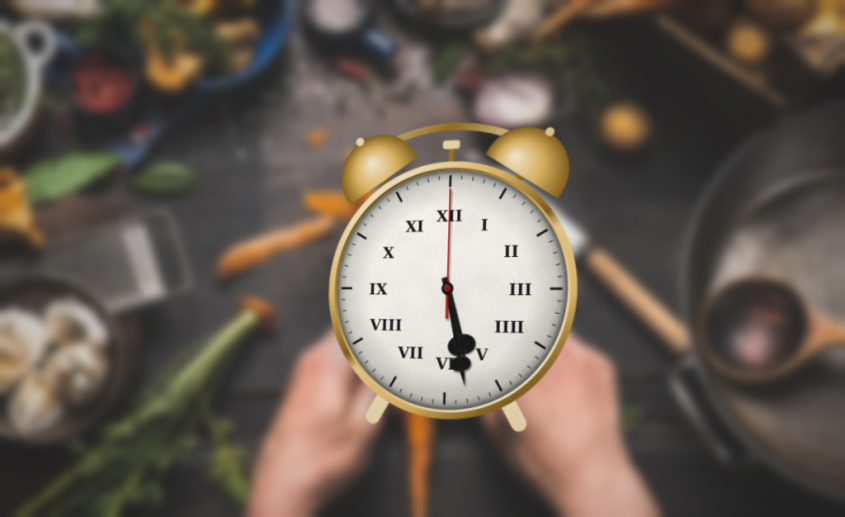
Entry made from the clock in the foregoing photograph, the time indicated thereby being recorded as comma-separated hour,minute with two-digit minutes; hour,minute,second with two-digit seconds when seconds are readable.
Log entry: 5,28,00
